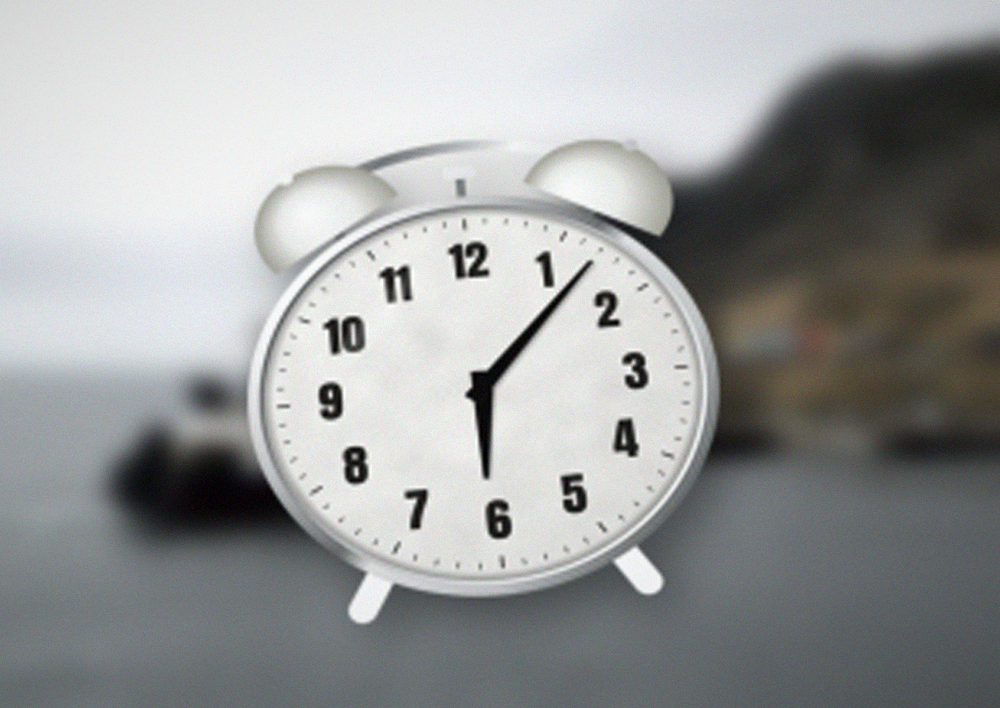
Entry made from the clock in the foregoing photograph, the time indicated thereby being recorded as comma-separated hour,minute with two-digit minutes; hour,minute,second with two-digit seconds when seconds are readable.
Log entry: 6,07
